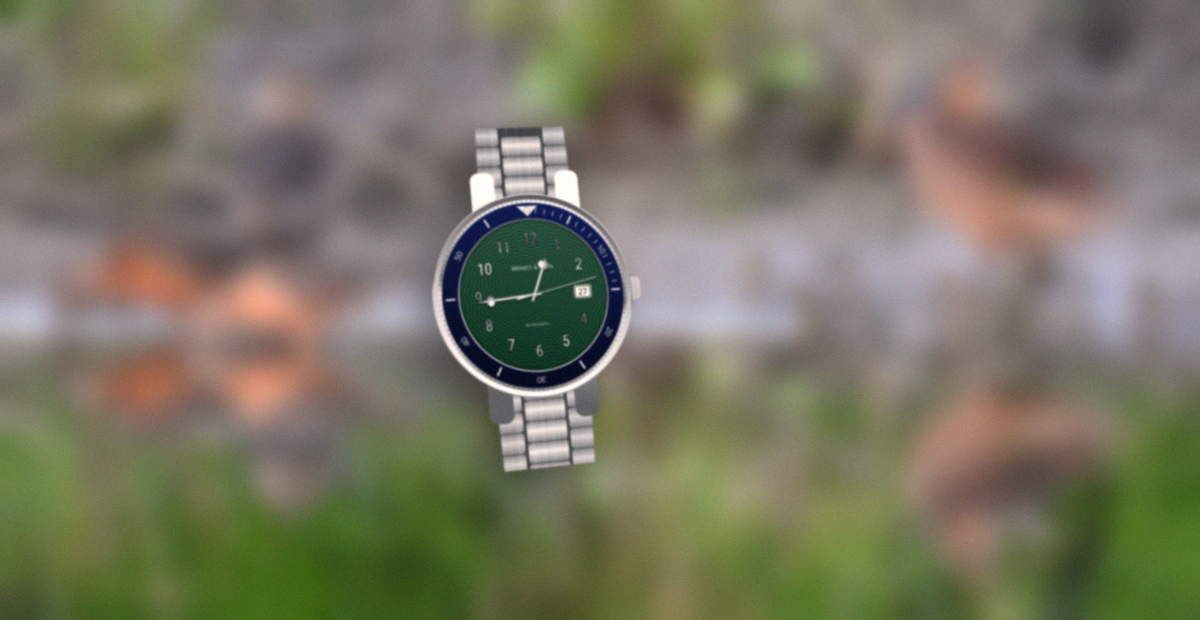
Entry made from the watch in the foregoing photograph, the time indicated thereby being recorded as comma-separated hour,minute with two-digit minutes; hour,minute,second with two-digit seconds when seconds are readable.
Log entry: 12,44,13
